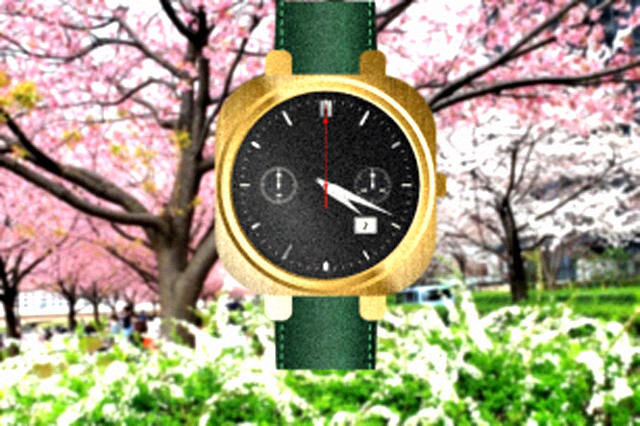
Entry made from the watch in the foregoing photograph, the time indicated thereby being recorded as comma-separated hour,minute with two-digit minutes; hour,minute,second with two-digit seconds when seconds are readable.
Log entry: 4,19
